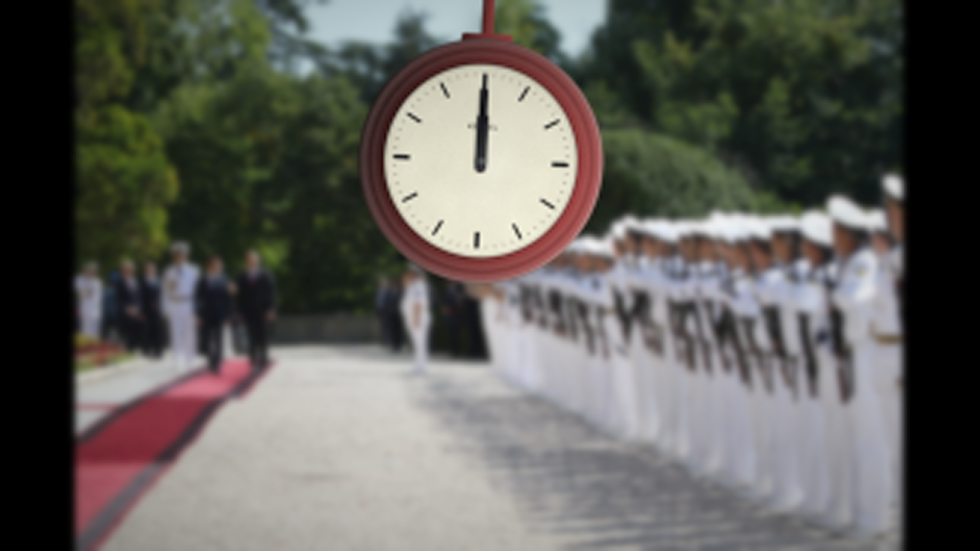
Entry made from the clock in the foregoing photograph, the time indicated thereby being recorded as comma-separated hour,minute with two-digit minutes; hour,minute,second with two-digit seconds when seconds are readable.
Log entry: 12,00
